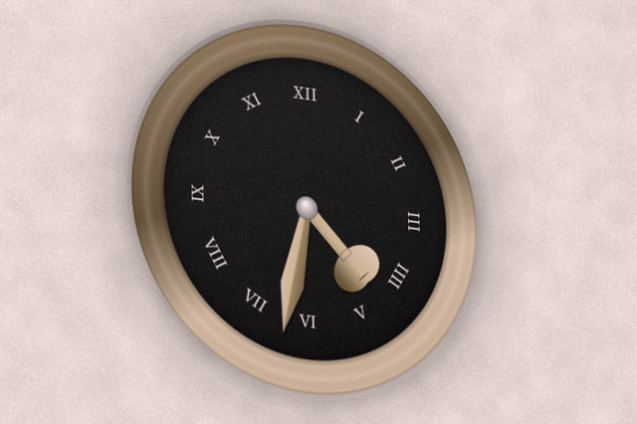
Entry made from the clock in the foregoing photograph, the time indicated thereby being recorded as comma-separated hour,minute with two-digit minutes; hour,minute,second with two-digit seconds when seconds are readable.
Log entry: 4,32
